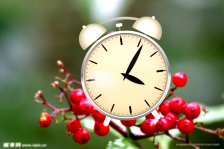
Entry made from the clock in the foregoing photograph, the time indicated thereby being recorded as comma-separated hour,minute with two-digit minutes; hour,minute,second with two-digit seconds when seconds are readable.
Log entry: 4,06
